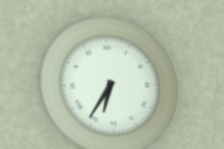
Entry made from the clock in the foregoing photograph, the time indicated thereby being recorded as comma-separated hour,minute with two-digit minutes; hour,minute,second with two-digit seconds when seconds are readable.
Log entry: 6,36
